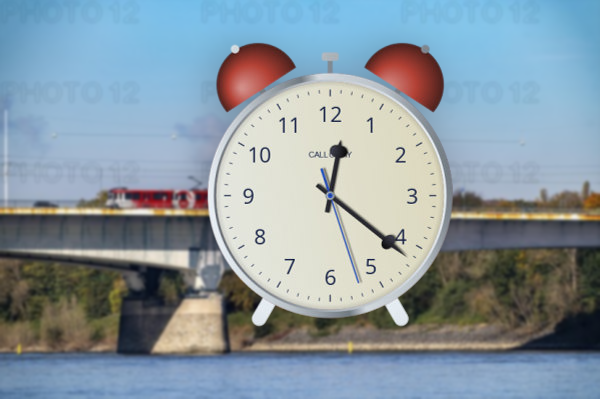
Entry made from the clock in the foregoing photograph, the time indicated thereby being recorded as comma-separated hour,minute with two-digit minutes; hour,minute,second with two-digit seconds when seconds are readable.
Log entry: 12,21,27
